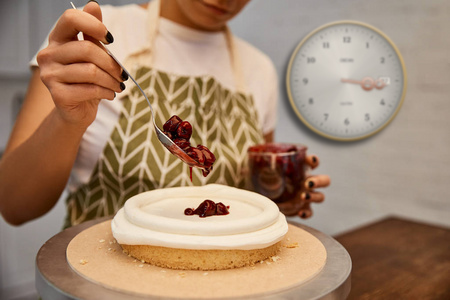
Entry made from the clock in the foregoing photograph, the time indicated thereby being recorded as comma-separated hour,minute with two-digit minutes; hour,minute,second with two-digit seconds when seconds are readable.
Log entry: 3,16
